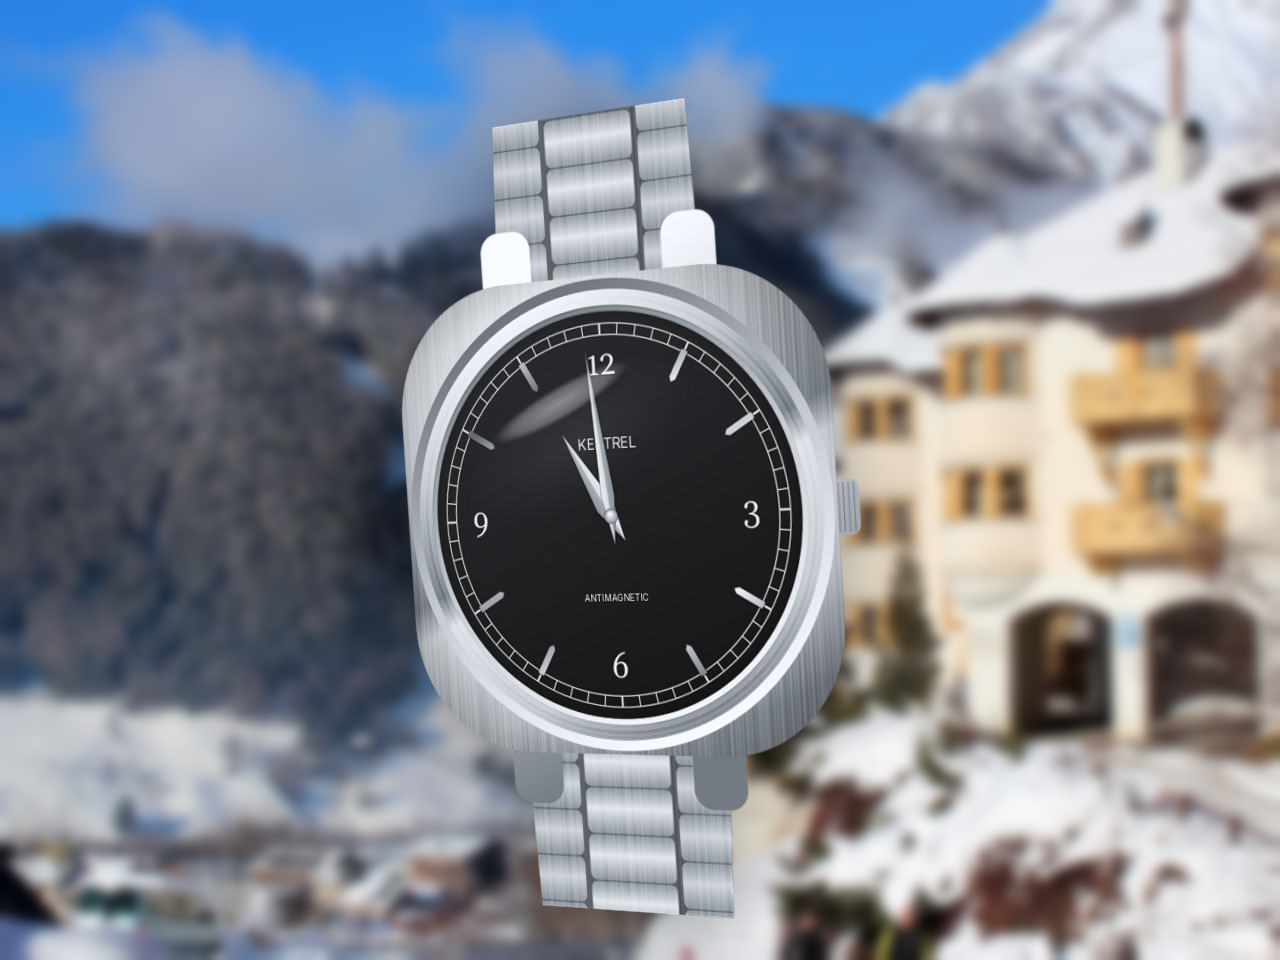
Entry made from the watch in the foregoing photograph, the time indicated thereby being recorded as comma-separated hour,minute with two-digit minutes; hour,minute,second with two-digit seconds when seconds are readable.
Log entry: 10,59
